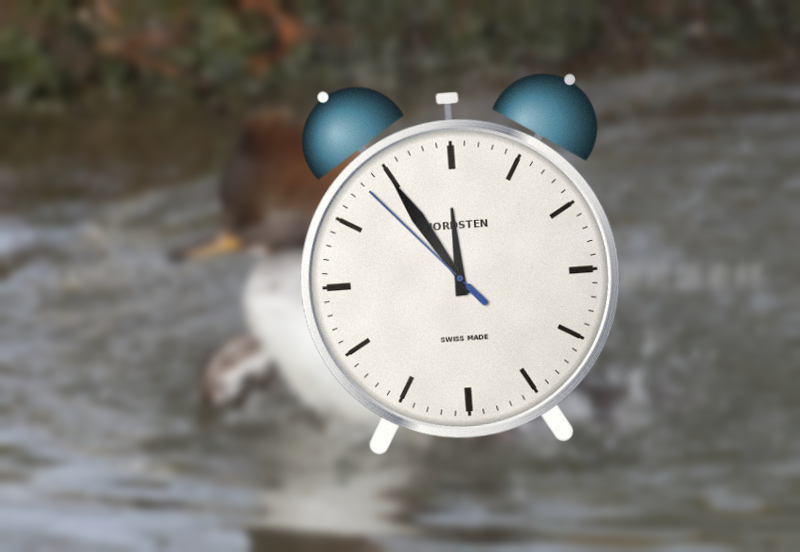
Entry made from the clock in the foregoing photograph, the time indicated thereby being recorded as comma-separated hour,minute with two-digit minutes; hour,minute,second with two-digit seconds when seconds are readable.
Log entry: 11,54,53
